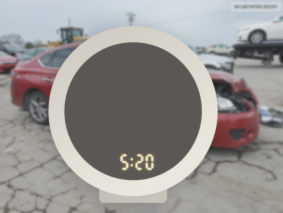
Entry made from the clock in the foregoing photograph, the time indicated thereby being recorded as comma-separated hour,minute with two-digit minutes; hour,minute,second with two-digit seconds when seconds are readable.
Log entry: 5,20
